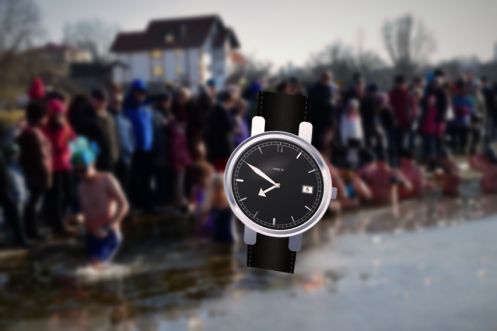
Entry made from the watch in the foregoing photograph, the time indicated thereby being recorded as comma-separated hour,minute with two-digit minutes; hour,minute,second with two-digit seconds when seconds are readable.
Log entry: 7,50
